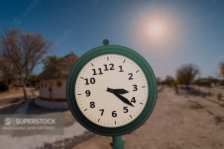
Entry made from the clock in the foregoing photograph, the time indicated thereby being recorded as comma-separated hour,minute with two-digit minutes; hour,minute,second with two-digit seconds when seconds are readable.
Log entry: 3,22
